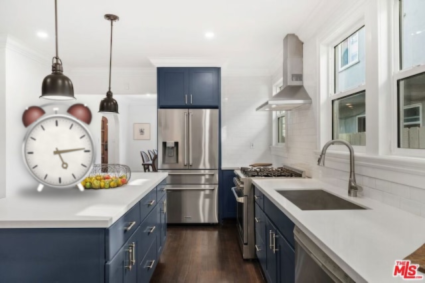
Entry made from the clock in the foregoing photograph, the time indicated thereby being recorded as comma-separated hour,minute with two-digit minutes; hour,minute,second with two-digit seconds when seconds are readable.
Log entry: 5,14
